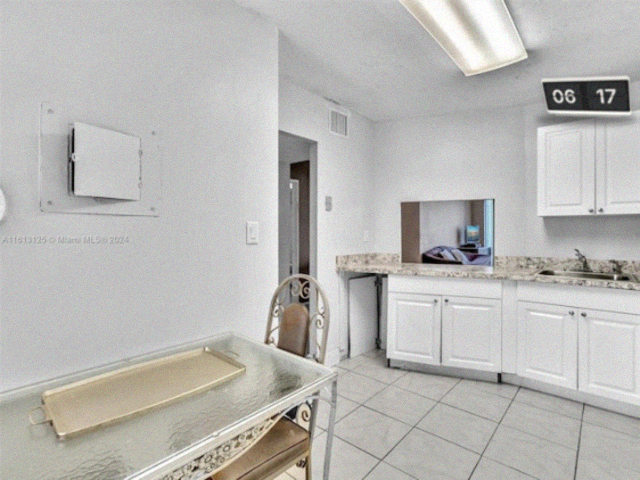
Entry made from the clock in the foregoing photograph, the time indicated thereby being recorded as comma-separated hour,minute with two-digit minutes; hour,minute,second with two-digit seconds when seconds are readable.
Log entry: 6,17
